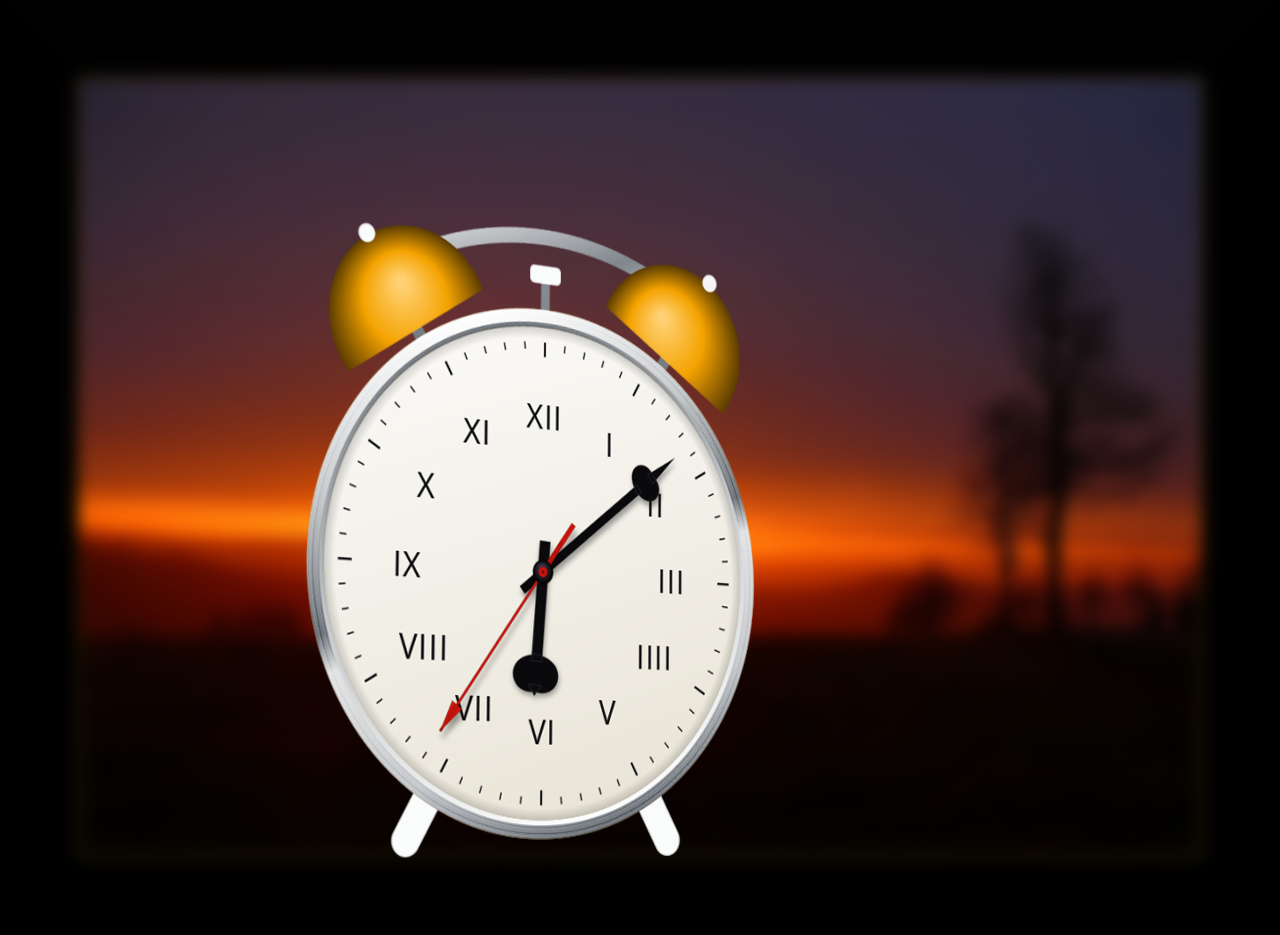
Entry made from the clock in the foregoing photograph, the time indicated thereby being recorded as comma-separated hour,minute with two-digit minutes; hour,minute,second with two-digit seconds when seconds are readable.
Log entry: 6,08,36
